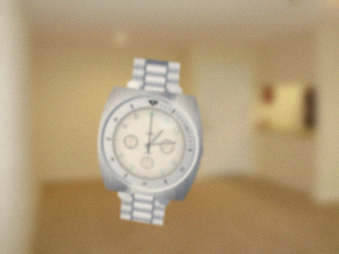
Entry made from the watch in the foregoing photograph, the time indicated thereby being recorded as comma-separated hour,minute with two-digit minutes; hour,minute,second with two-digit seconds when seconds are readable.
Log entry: 1,13
